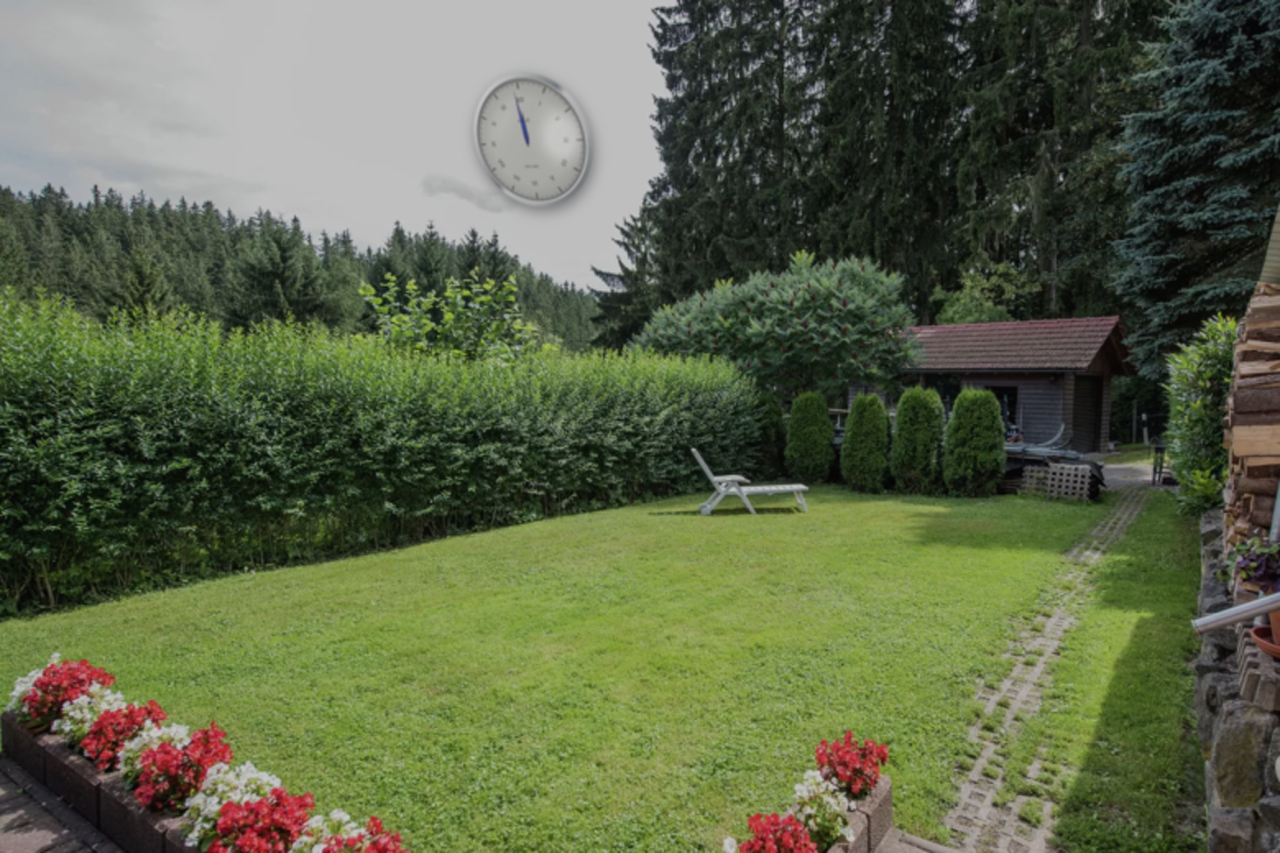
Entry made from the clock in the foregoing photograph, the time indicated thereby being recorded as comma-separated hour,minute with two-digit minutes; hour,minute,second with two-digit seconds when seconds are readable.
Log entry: 11,59
